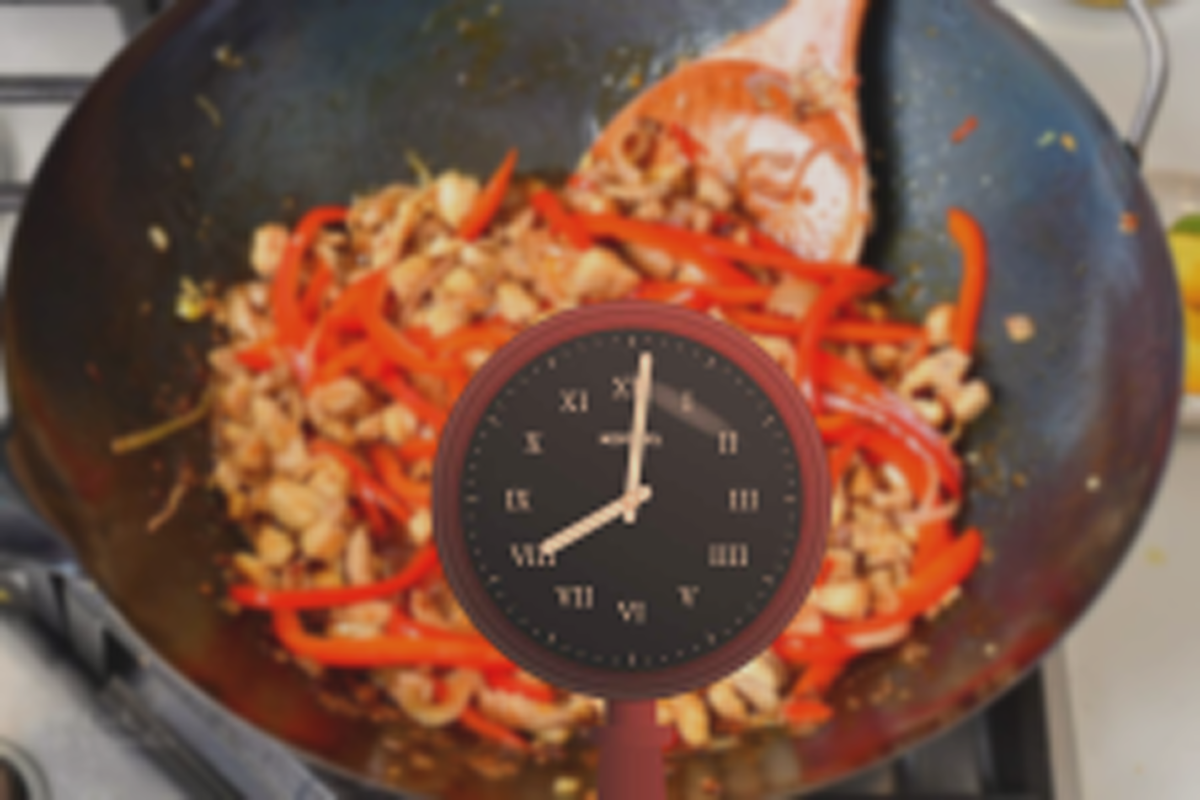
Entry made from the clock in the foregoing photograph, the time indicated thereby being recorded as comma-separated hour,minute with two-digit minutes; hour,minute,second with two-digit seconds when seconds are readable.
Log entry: 8,01
